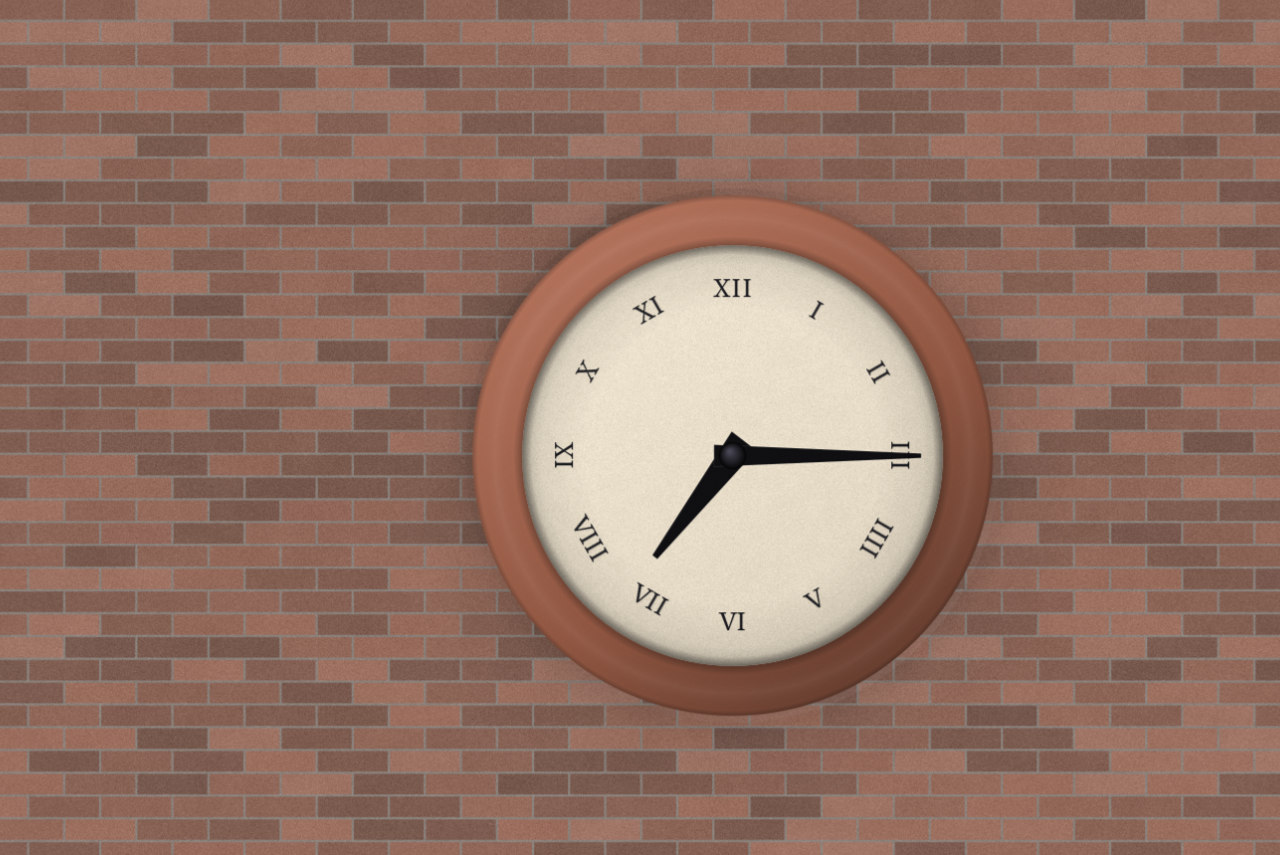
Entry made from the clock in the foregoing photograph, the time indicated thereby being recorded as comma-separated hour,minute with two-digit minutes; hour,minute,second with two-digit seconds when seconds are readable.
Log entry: 7,15
